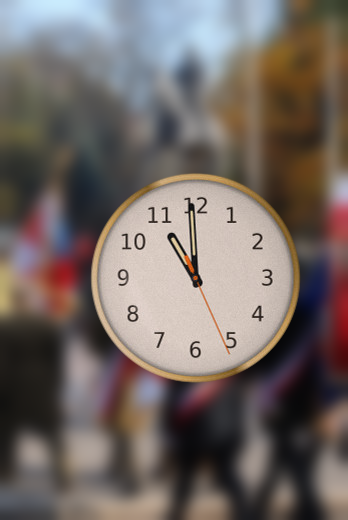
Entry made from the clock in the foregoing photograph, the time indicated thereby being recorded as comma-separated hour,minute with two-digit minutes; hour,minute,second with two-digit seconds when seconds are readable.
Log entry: 10,59,26
